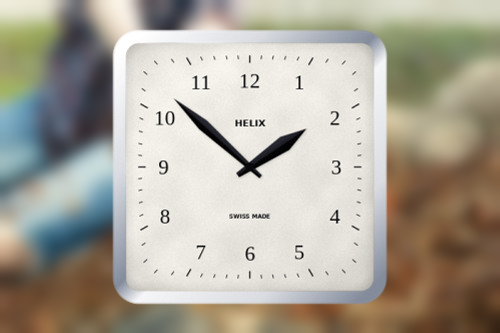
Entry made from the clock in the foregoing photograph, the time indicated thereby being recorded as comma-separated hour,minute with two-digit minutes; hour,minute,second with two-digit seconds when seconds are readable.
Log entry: 1,52
